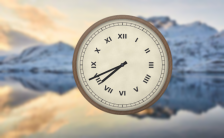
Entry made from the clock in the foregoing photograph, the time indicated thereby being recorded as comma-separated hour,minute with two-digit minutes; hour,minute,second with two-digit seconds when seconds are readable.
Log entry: 7,41
